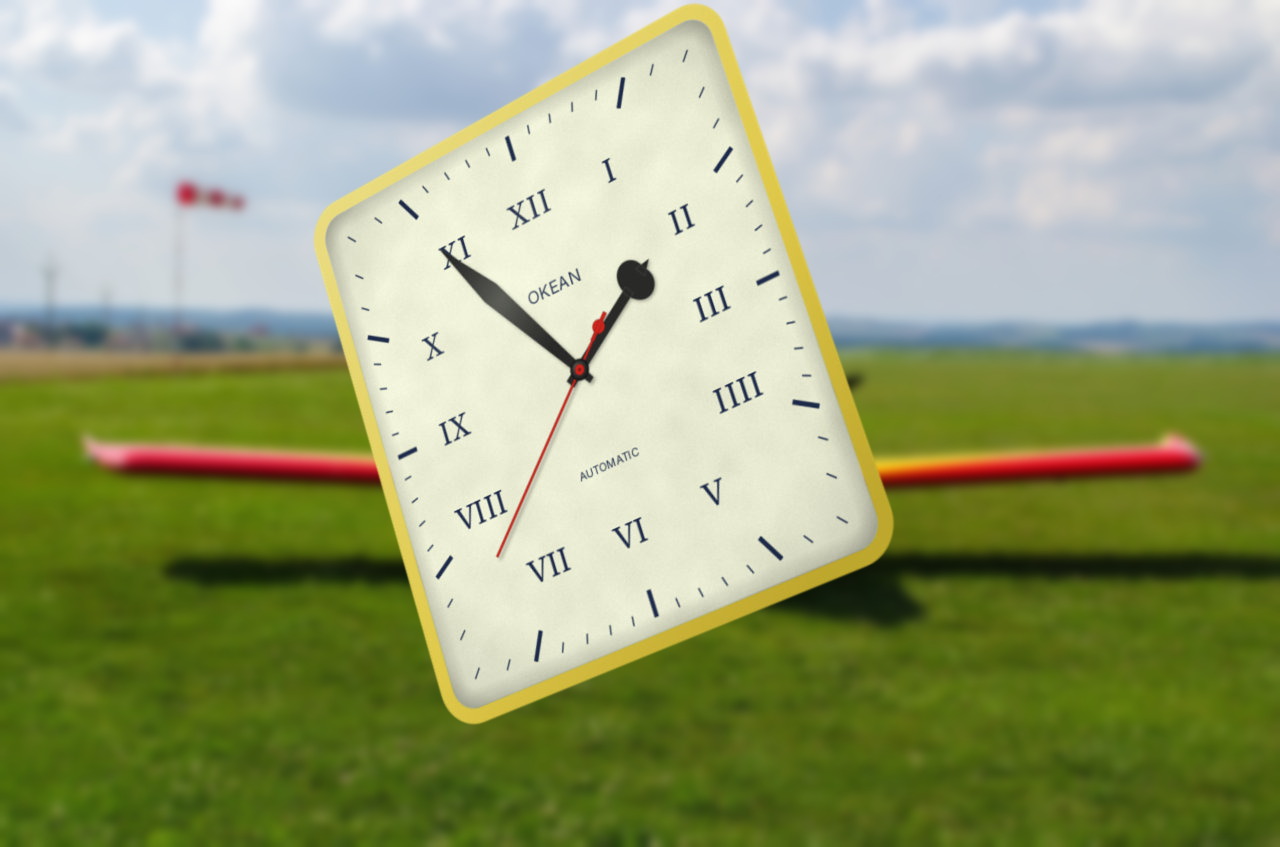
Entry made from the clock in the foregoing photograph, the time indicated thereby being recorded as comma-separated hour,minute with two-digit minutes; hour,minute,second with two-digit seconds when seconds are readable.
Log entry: 1,54,38
